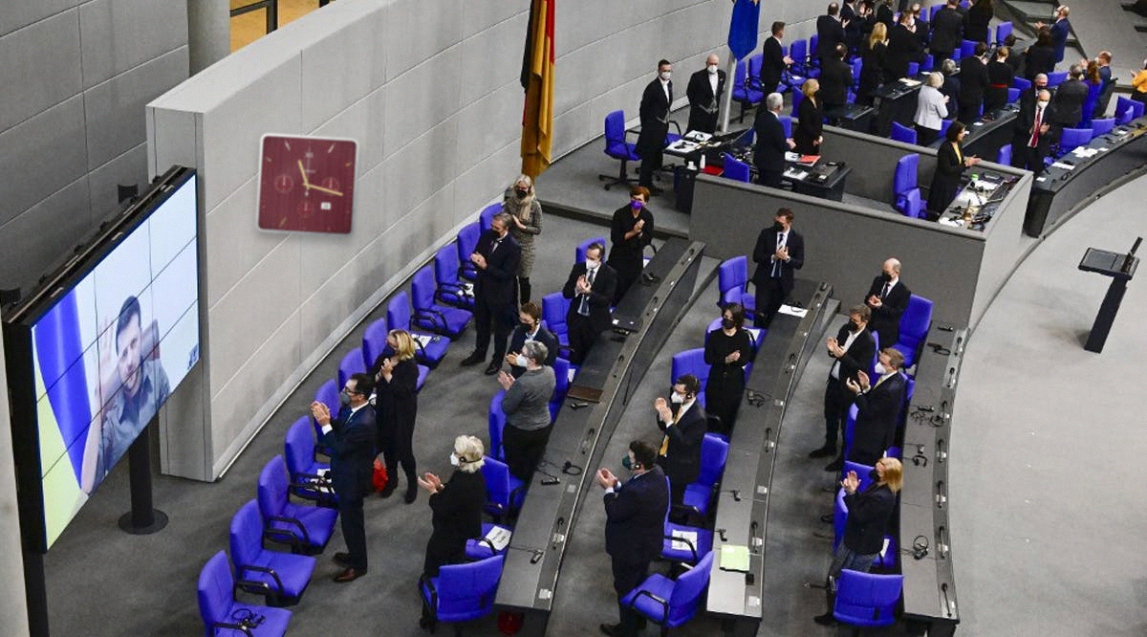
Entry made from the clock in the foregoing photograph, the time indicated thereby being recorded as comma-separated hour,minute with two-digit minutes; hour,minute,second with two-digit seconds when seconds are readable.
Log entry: 11,17
